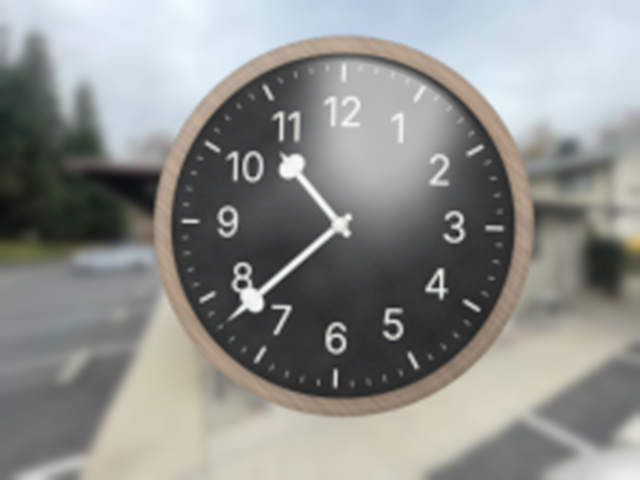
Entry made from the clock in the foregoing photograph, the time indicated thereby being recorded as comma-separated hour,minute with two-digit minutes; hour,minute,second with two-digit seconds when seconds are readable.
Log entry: 10,38
